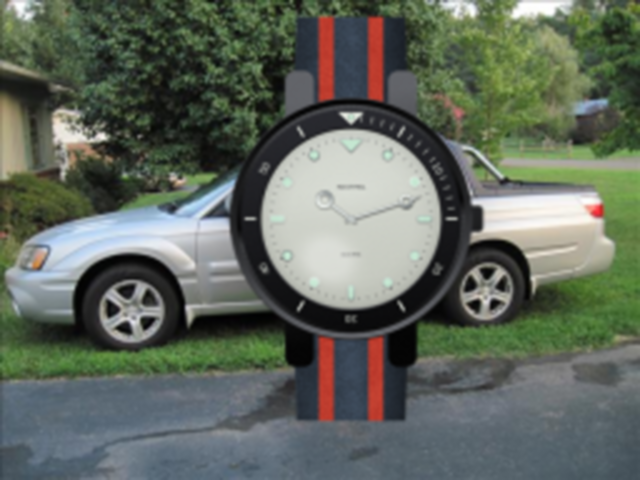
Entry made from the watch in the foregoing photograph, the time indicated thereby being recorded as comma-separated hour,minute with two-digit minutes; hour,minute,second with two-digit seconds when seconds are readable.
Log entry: 10,12
